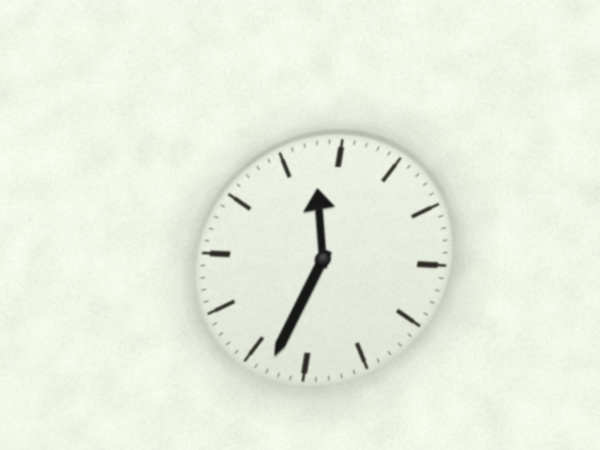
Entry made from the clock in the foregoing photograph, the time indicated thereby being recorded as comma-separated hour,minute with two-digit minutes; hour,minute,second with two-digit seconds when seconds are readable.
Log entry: 11,33
